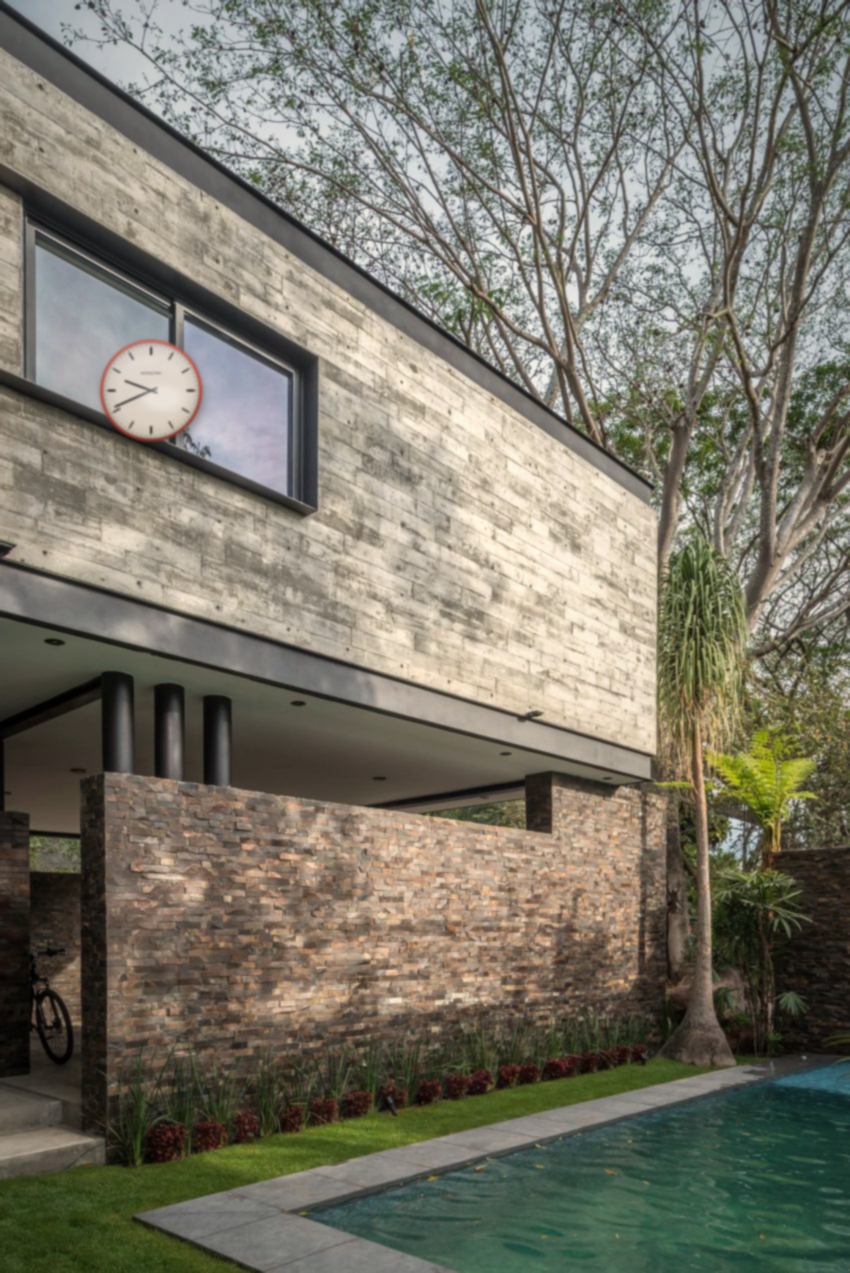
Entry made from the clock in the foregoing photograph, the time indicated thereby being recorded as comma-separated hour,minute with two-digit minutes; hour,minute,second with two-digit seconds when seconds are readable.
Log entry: 9,41
